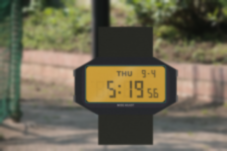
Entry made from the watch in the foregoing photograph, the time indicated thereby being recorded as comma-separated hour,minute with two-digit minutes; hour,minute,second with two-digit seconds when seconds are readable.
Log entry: 5,19
